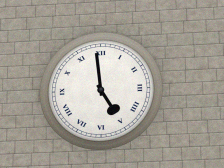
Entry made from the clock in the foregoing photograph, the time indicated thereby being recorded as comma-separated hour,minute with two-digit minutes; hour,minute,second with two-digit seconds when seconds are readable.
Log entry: 4,59
